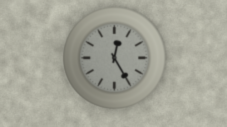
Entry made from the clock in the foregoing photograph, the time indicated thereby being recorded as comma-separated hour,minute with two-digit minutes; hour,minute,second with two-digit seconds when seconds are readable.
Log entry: 12,25
